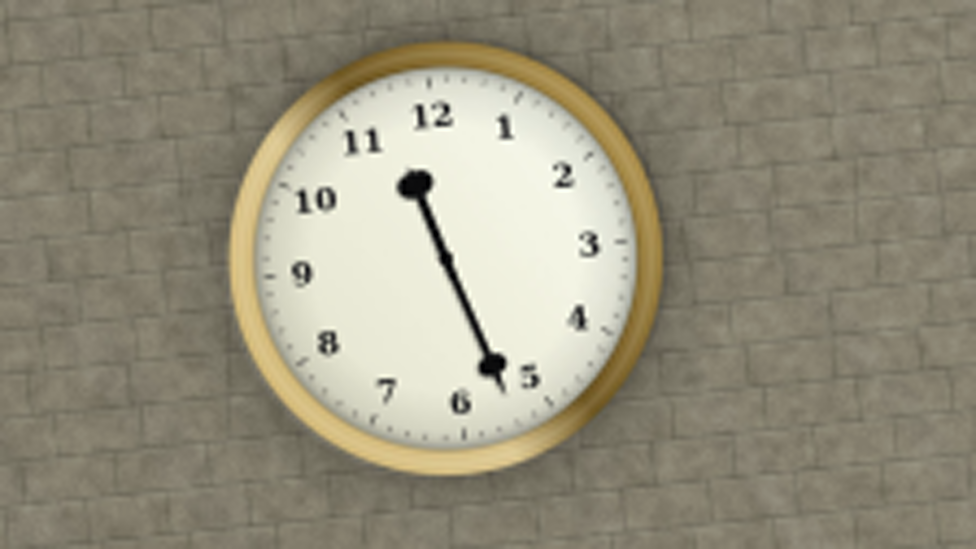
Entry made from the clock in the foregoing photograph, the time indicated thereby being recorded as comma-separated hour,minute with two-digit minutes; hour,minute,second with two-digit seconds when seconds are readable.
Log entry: 11,27
